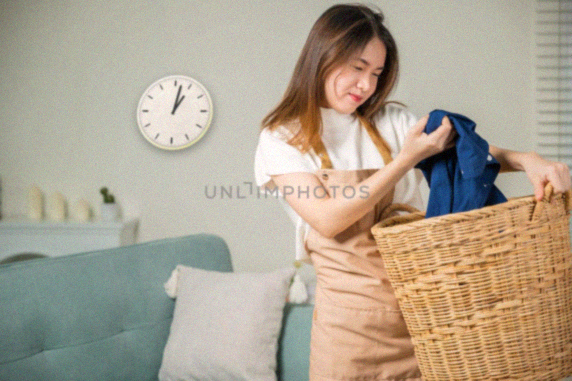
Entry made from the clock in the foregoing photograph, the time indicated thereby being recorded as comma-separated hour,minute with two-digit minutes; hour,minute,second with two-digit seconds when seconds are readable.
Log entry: 1,02
